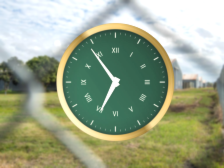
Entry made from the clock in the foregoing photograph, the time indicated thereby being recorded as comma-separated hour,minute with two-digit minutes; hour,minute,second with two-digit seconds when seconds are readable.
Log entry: 6,54
